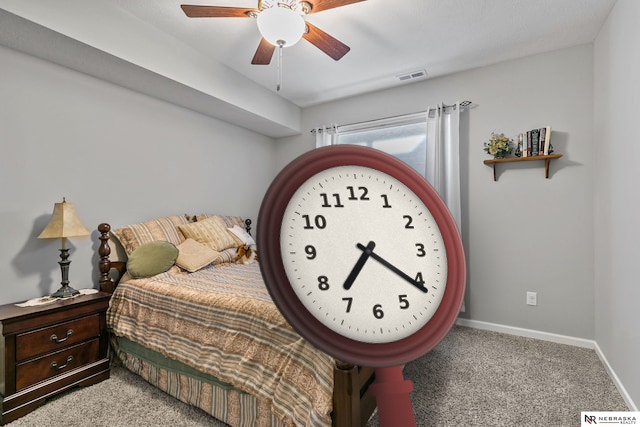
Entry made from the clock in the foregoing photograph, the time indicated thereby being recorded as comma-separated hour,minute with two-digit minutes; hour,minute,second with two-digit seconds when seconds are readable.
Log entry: 7,21
